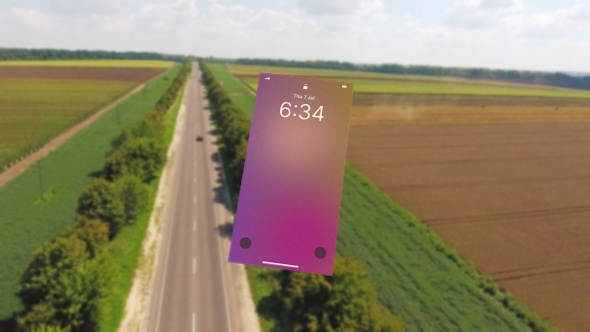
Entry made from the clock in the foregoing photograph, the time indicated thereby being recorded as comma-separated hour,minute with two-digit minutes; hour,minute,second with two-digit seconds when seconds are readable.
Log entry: 6,34
